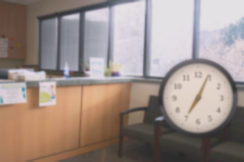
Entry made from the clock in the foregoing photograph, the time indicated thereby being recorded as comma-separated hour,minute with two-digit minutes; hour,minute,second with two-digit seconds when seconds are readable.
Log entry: 7,04
